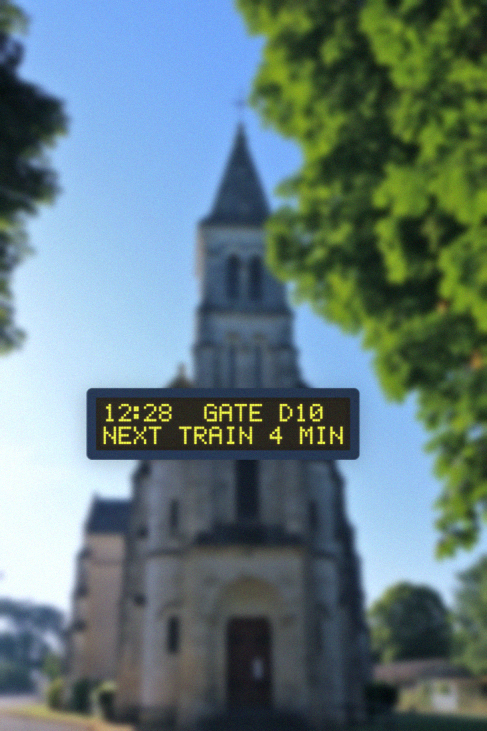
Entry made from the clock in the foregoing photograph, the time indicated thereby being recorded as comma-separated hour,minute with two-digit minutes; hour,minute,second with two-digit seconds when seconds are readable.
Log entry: 12,28
